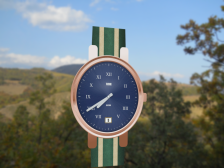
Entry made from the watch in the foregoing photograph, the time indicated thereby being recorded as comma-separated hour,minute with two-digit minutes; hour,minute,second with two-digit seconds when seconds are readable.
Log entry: 7,40
